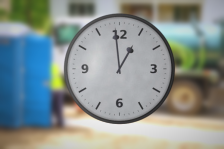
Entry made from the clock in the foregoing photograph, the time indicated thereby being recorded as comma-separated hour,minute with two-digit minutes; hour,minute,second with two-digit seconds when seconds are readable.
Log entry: 12,59
